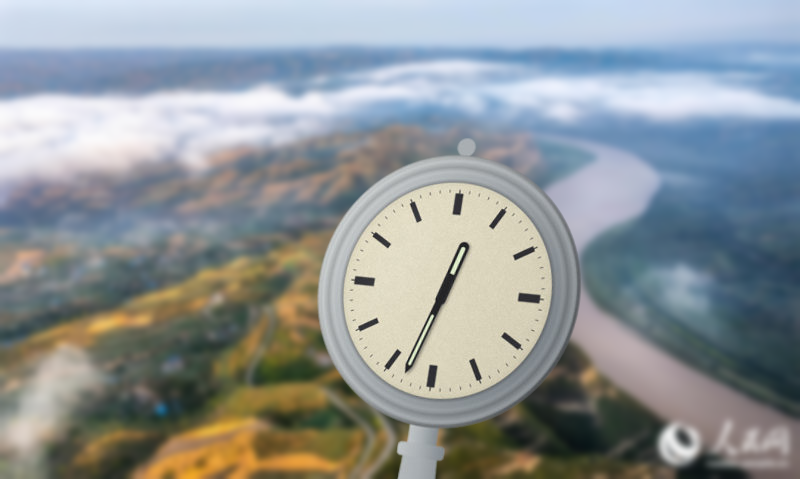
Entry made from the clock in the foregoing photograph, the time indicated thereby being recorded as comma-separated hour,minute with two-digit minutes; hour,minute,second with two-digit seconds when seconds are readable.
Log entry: 12,33
